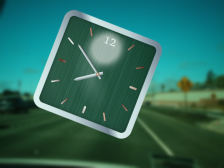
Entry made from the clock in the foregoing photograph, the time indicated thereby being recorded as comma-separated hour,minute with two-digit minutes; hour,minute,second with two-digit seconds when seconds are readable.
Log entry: 7,51
